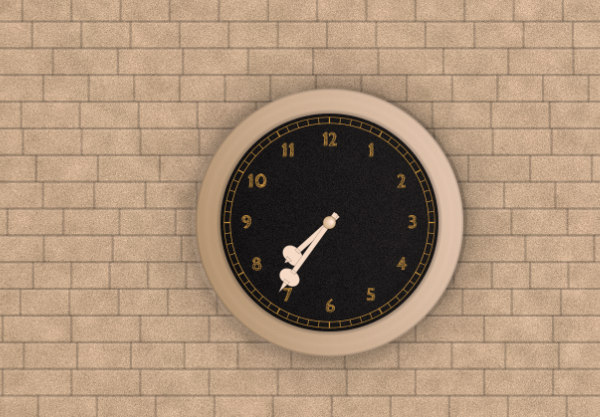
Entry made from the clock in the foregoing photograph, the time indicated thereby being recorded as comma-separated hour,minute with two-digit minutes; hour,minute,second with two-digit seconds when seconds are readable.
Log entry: 7,36
